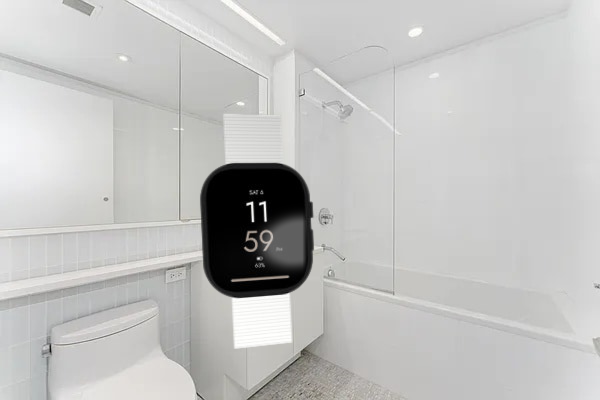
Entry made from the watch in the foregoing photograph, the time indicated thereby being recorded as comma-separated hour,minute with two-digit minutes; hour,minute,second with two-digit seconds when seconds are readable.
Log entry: 11,59
